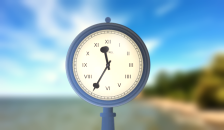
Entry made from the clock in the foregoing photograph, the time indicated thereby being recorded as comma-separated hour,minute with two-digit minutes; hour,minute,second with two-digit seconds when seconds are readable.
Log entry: 11,35
